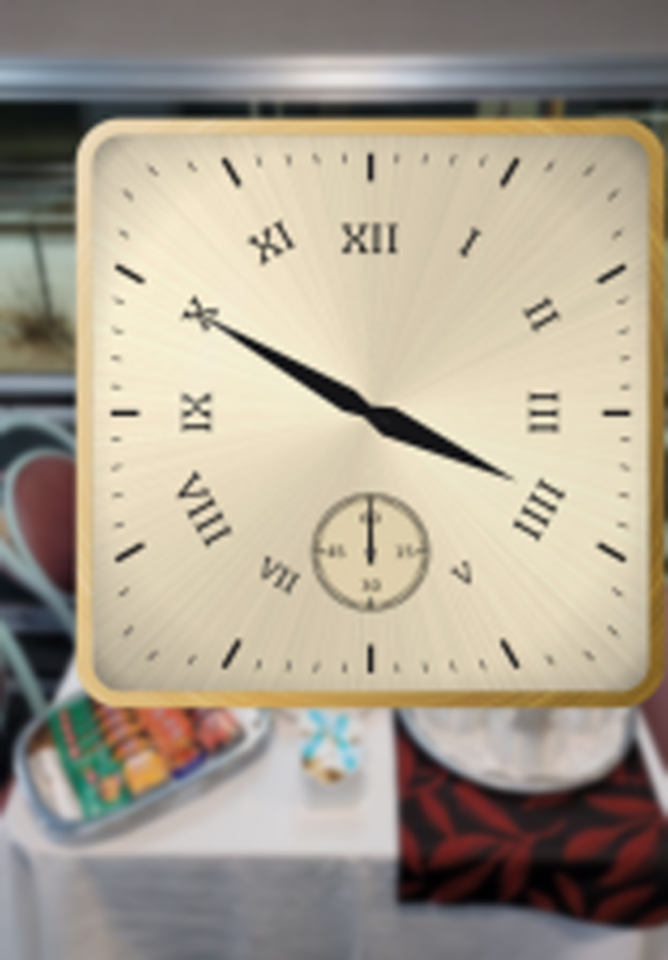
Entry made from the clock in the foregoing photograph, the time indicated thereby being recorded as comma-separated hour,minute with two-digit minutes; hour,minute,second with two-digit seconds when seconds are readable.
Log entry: 3,50
